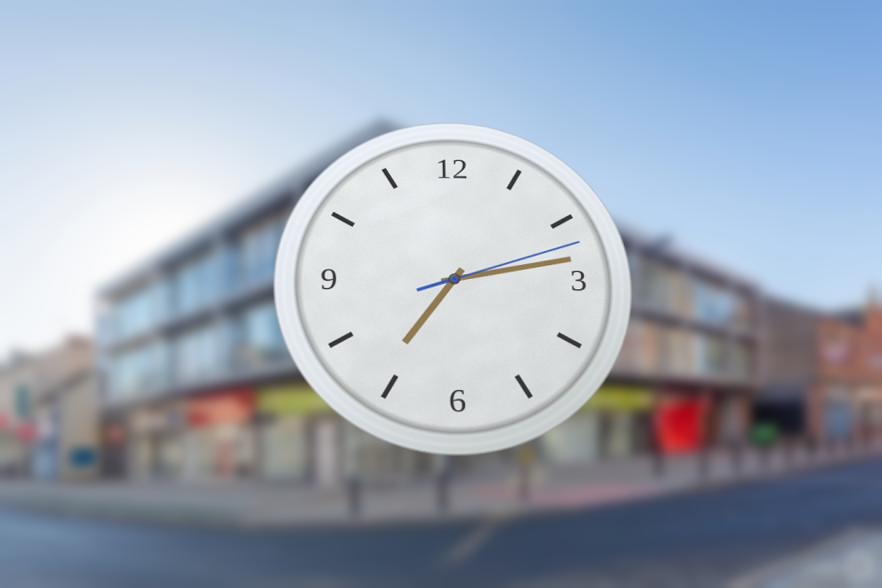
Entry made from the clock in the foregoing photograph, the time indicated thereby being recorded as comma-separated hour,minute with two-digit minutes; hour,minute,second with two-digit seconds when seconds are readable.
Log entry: 7,13,12
